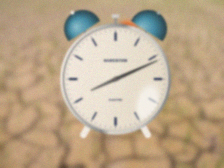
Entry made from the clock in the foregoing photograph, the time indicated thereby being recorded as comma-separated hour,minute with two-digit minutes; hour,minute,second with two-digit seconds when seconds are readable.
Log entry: 8,11
